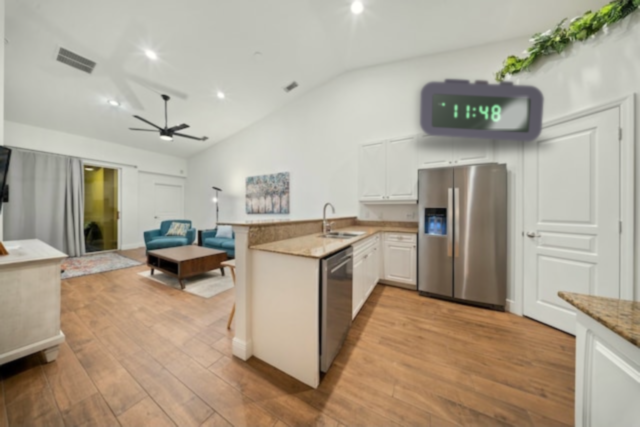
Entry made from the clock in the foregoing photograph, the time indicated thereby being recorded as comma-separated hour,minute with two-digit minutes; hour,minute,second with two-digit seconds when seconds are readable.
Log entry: 11,48
